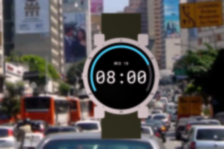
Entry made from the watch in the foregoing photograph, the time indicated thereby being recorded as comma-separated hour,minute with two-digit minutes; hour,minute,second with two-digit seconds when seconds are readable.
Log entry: 8,00
